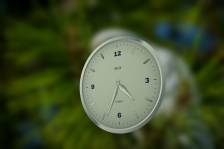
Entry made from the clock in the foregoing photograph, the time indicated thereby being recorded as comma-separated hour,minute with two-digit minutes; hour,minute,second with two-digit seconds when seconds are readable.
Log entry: 4,34
